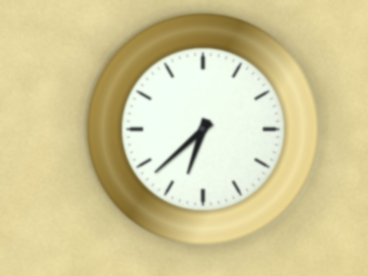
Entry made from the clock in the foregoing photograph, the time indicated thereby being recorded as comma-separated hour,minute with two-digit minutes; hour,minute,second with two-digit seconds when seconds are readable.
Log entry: 6,38
